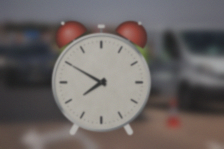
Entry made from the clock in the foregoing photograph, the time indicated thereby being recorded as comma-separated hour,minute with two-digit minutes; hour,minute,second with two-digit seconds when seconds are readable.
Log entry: 7,50
